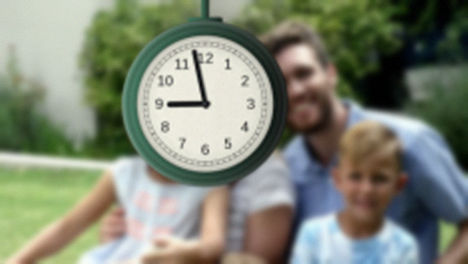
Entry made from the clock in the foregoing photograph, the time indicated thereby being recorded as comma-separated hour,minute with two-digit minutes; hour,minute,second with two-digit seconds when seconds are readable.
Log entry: 8,58
